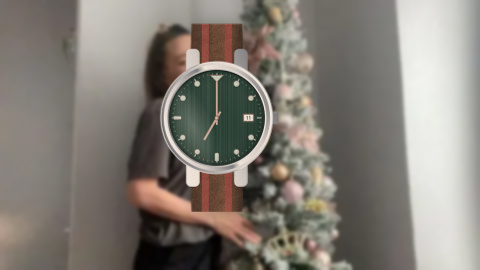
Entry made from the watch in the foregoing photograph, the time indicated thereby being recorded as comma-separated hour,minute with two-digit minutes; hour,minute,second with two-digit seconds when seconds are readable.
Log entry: 7,00
